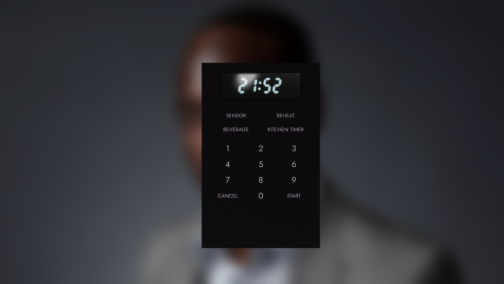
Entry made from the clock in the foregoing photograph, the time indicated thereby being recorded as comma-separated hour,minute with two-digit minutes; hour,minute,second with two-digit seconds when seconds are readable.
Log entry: 21,52
